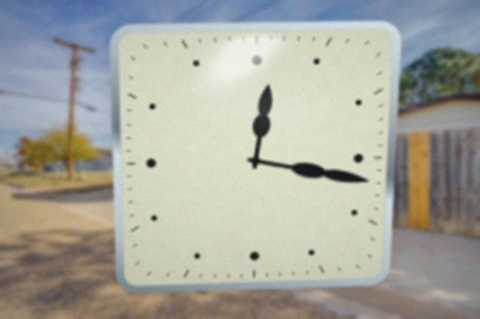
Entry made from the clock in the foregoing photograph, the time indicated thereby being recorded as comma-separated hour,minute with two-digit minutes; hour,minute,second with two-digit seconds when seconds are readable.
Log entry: 12,17
